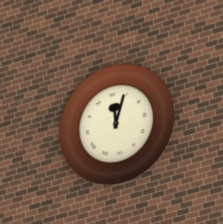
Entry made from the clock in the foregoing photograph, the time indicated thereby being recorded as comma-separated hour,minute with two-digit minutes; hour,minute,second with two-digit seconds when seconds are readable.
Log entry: 12,04
